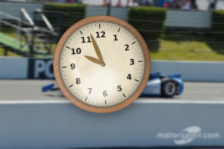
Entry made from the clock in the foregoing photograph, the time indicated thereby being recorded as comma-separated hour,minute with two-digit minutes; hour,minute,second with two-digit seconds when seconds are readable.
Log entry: 9,57
